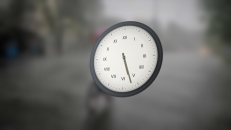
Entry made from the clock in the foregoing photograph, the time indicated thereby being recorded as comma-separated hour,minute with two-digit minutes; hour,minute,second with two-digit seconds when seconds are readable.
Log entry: 5,27
